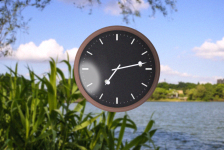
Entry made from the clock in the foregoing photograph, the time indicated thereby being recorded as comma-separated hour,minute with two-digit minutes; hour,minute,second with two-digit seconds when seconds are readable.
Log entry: 7,13
